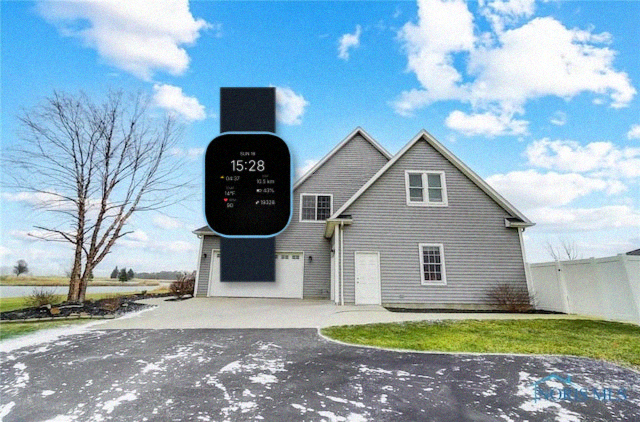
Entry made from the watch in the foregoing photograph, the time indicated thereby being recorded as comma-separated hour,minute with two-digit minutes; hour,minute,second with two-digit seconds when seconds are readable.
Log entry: 15,28
